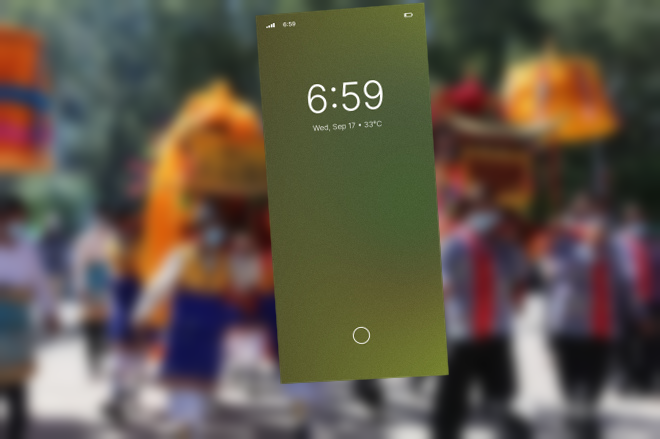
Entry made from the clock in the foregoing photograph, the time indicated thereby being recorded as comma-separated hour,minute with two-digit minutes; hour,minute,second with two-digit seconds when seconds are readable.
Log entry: 6,59
